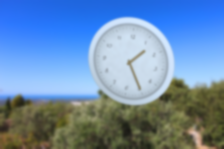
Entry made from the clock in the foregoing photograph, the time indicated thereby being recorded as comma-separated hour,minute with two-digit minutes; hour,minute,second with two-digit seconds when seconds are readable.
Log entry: 1,25
